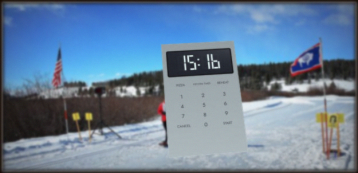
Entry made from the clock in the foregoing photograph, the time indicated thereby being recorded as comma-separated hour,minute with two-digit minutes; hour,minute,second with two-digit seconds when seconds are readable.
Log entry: 15,16
